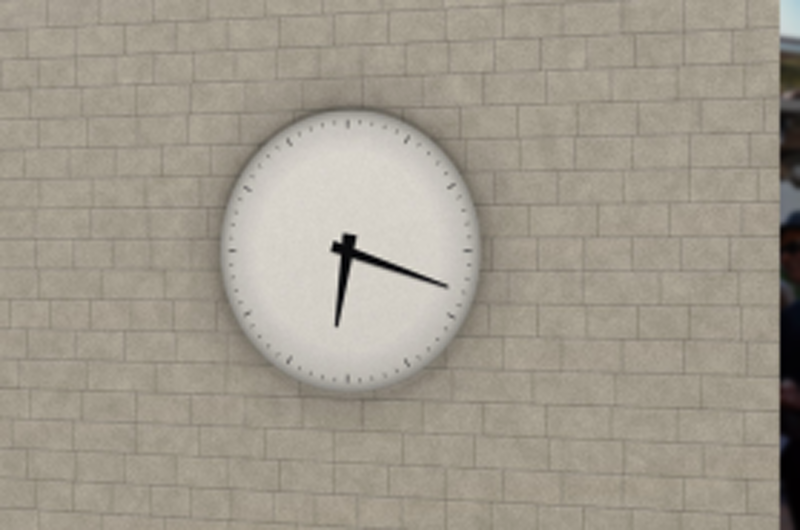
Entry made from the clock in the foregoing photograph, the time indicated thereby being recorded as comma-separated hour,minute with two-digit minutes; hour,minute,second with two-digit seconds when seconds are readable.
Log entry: 6,18
